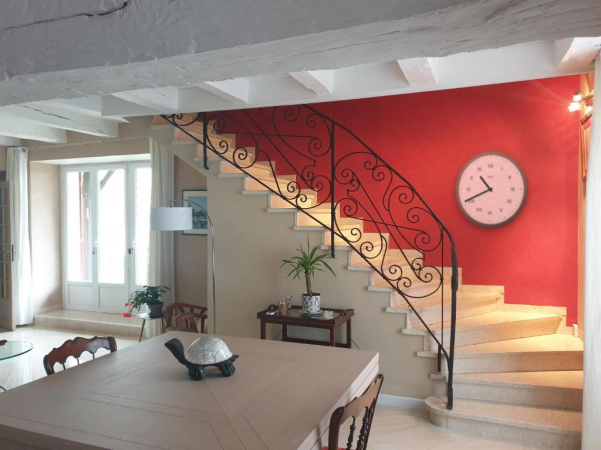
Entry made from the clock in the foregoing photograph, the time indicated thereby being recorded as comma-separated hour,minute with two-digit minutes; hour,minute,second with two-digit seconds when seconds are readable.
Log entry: 10,41
